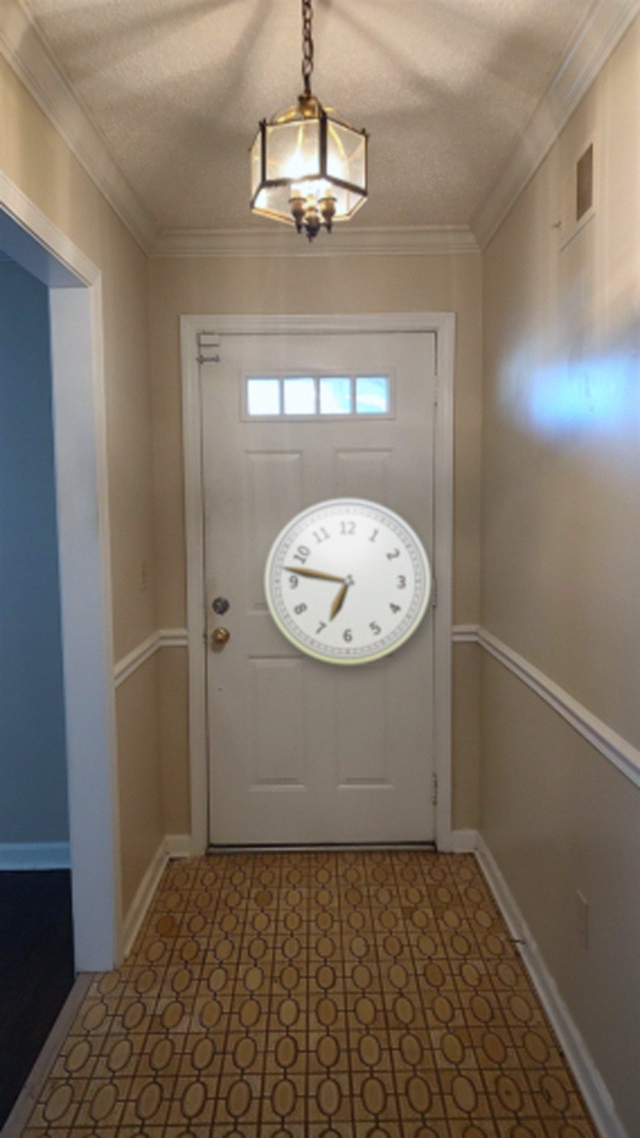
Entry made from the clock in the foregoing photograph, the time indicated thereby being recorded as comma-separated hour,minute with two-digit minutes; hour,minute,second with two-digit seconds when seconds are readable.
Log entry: 6,47
